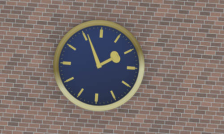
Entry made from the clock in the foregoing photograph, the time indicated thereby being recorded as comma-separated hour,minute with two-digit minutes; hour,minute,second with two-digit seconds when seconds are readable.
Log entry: 1,56
